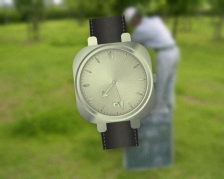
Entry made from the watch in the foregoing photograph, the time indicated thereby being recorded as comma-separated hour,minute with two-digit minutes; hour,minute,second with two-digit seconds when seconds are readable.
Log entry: 7,28
